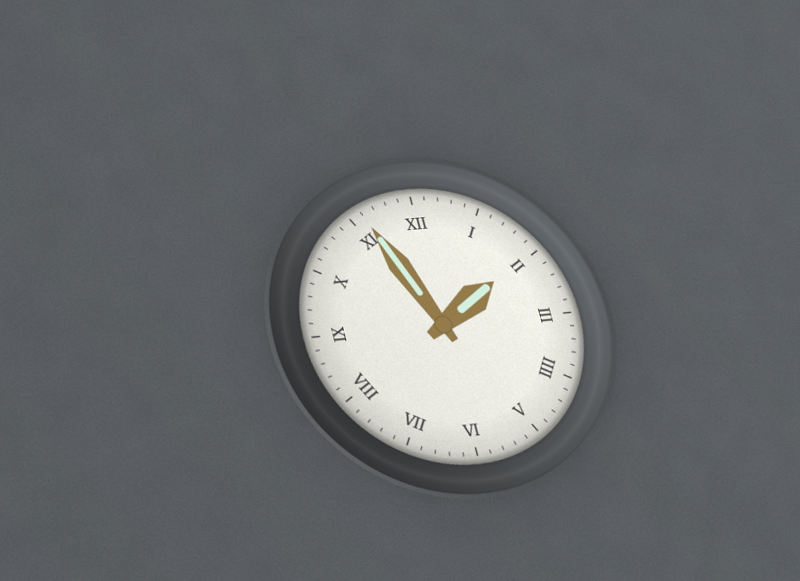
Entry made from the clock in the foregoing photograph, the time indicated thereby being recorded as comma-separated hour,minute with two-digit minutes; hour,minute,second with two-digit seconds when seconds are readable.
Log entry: 1,56
